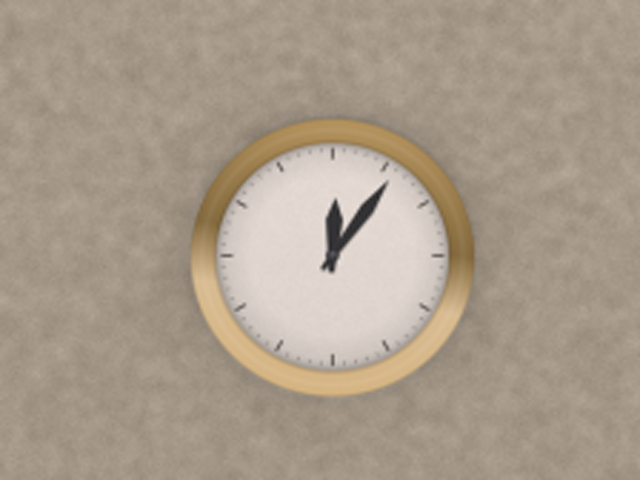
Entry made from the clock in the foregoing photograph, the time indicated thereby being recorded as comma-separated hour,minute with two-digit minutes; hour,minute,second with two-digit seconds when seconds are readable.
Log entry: 12,06
